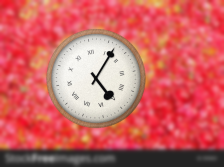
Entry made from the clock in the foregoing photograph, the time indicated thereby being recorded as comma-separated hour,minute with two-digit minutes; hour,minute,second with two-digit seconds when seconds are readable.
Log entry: 5,07
